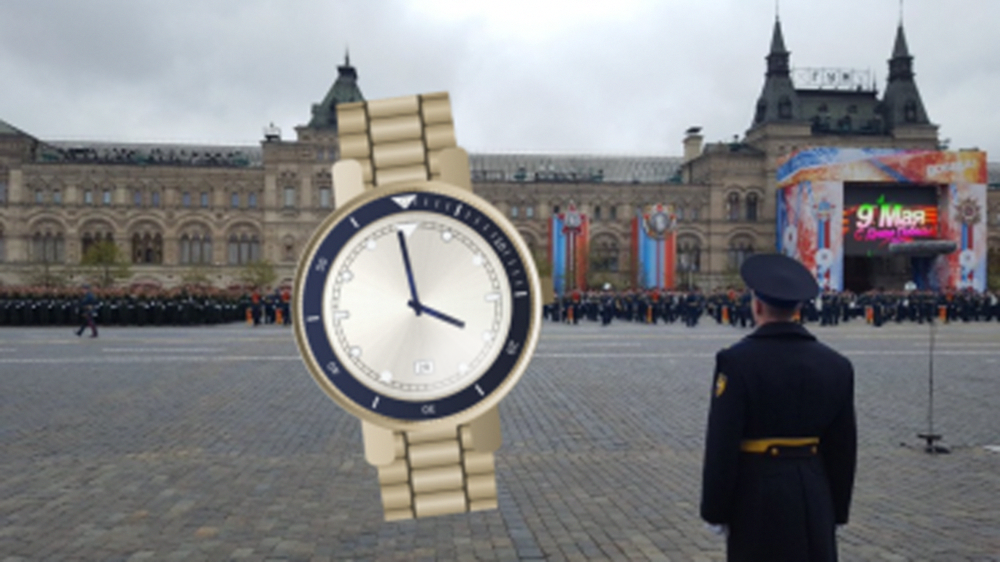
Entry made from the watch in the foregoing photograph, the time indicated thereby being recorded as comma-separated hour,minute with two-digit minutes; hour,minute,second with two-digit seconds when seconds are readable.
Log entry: 3,59
